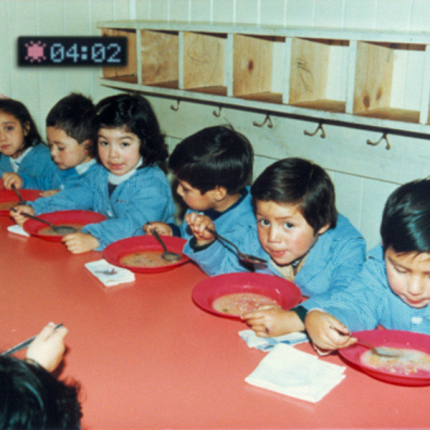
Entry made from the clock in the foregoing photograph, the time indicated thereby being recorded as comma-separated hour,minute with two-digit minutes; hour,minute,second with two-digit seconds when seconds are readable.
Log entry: 4,02
